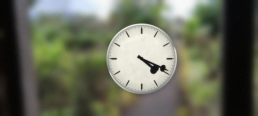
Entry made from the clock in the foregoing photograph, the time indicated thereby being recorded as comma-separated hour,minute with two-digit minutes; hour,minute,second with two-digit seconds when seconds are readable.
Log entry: 4,19
